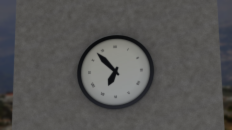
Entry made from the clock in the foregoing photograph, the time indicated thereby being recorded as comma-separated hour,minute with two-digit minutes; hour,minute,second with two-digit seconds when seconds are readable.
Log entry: 6,53
